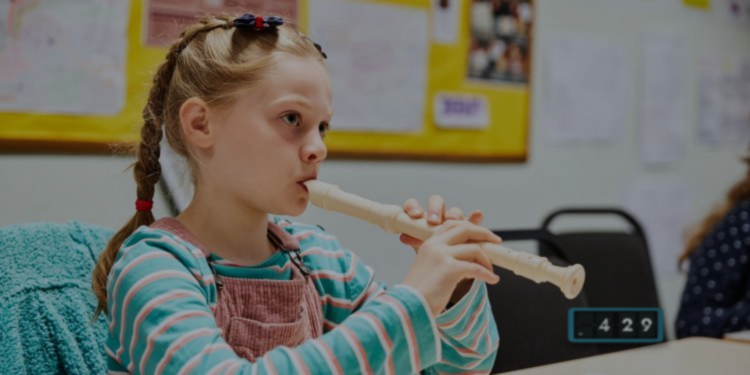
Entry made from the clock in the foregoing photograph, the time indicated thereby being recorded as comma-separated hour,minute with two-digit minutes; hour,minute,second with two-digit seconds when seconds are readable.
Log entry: 4,29
